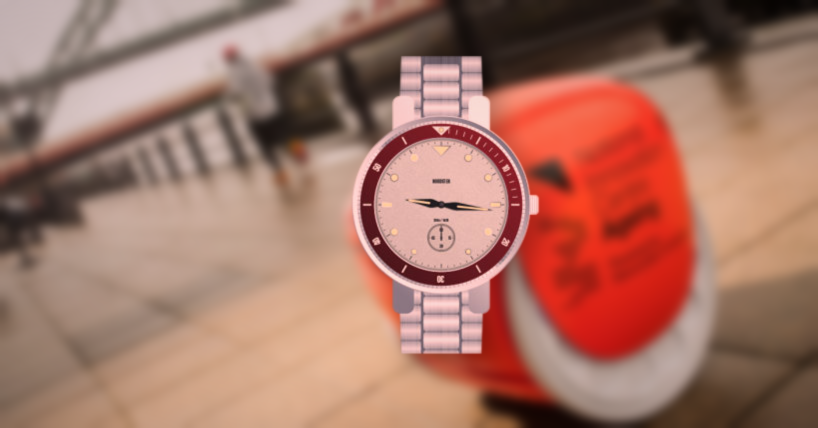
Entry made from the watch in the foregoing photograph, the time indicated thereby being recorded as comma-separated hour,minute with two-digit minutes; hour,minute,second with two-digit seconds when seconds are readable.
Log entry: 9,16
